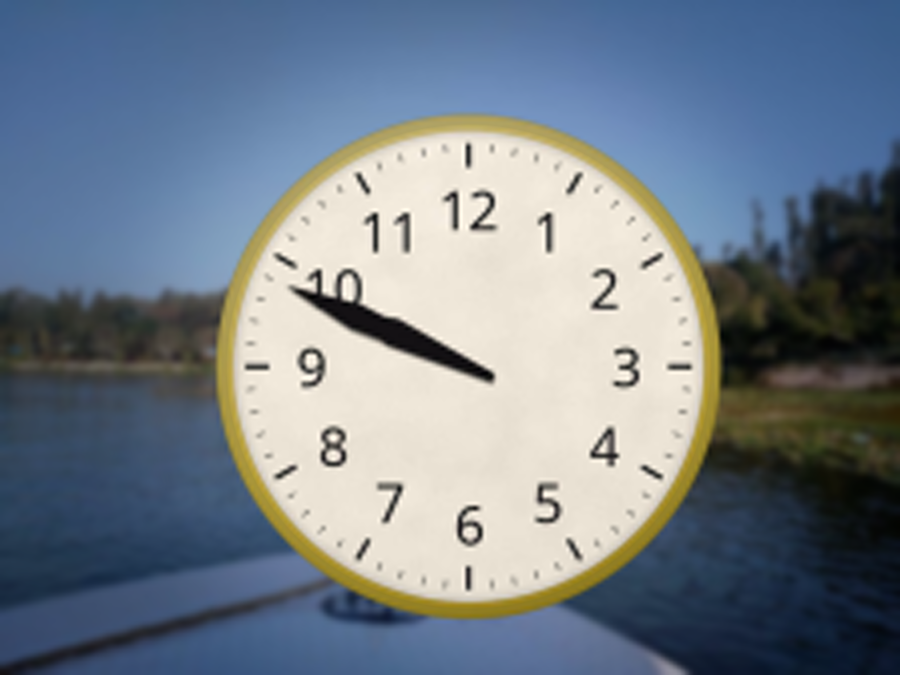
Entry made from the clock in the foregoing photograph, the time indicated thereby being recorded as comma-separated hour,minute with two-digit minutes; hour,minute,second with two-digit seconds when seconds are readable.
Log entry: 9,49
